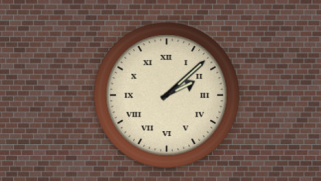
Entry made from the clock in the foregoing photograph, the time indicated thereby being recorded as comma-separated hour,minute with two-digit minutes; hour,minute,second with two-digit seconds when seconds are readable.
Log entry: 2,08
